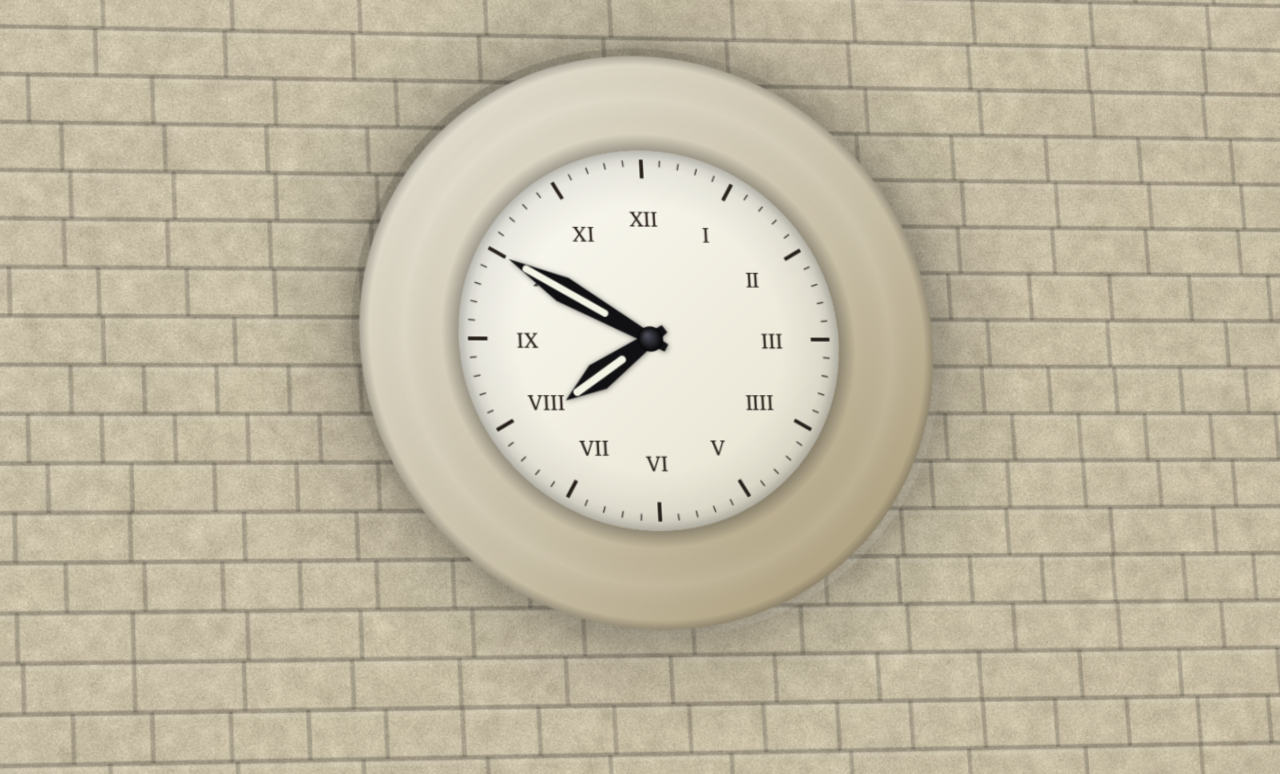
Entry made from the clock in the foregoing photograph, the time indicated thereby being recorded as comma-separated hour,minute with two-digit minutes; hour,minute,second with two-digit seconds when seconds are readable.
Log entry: 7,50
